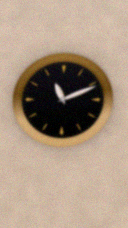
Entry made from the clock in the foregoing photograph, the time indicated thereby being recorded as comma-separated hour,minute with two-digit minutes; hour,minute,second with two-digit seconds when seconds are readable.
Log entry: 11,11
